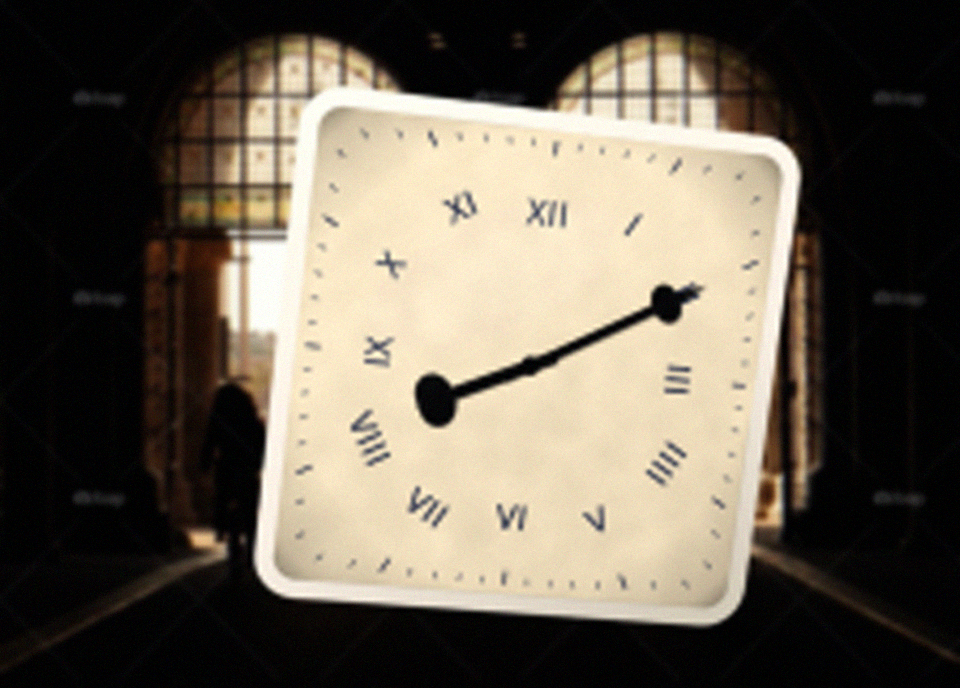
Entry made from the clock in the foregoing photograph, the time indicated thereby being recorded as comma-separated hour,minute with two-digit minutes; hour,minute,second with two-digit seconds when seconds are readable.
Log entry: 8,10
